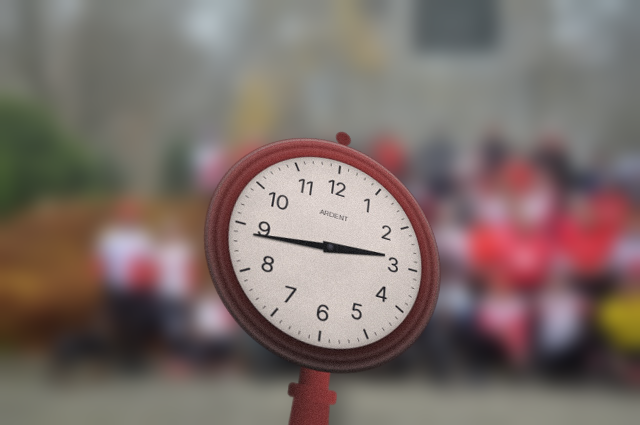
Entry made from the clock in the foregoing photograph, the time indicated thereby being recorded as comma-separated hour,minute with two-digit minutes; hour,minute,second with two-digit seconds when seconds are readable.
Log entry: 2,44
